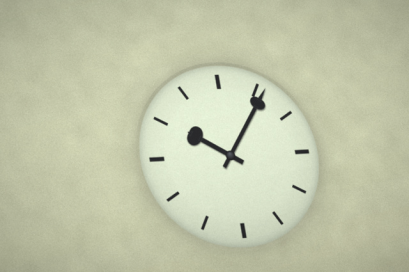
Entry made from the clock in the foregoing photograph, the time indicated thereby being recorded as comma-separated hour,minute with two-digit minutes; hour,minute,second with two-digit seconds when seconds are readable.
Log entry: 10,06
